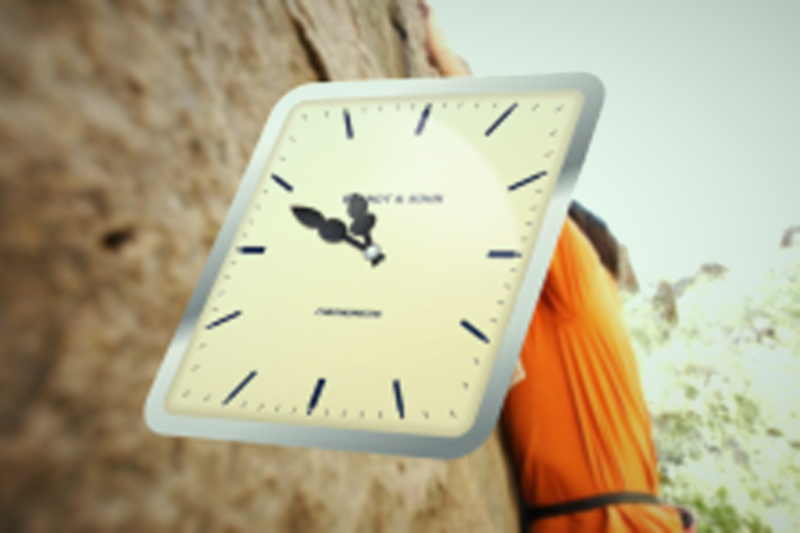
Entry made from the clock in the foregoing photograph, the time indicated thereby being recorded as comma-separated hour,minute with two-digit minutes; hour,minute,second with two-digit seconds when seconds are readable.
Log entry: 10,49
